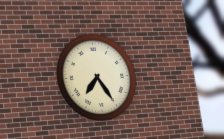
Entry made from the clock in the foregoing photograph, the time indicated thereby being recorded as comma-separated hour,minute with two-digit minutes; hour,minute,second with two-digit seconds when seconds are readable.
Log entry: 7,25
